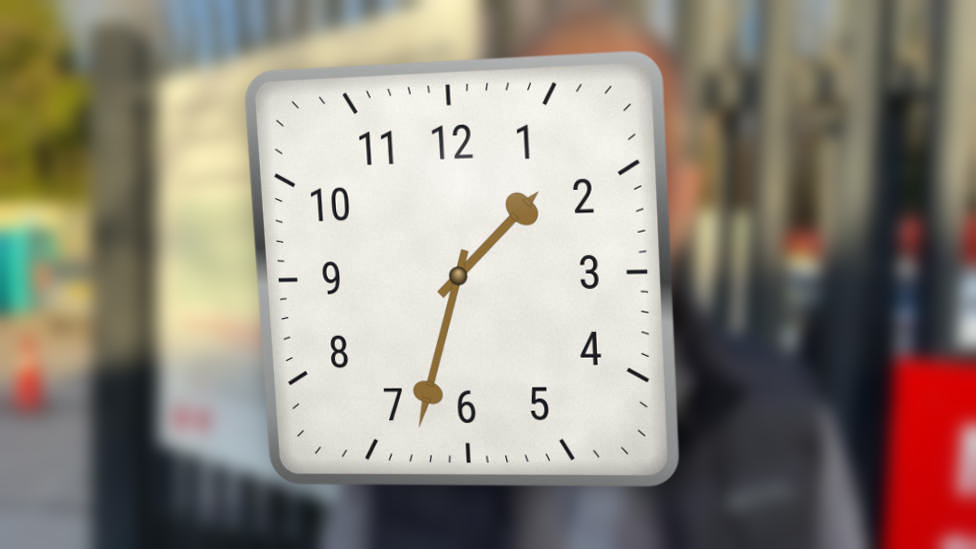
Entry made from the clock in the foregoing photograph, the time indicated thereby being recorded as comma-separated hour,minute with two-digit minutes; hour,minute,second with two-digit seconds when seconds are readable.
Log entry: 1,33
